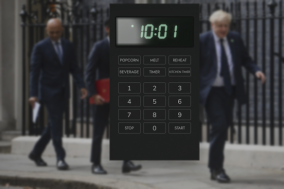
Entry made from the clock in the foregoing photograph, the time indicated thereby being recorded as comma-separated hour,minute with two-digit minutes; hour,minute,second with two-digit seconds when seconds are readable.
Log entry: 10,01
